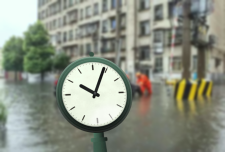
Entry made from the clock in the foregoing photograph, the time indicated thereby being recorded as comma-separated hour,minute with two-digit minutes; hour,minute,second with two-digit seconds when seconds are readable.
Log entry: 10,04
